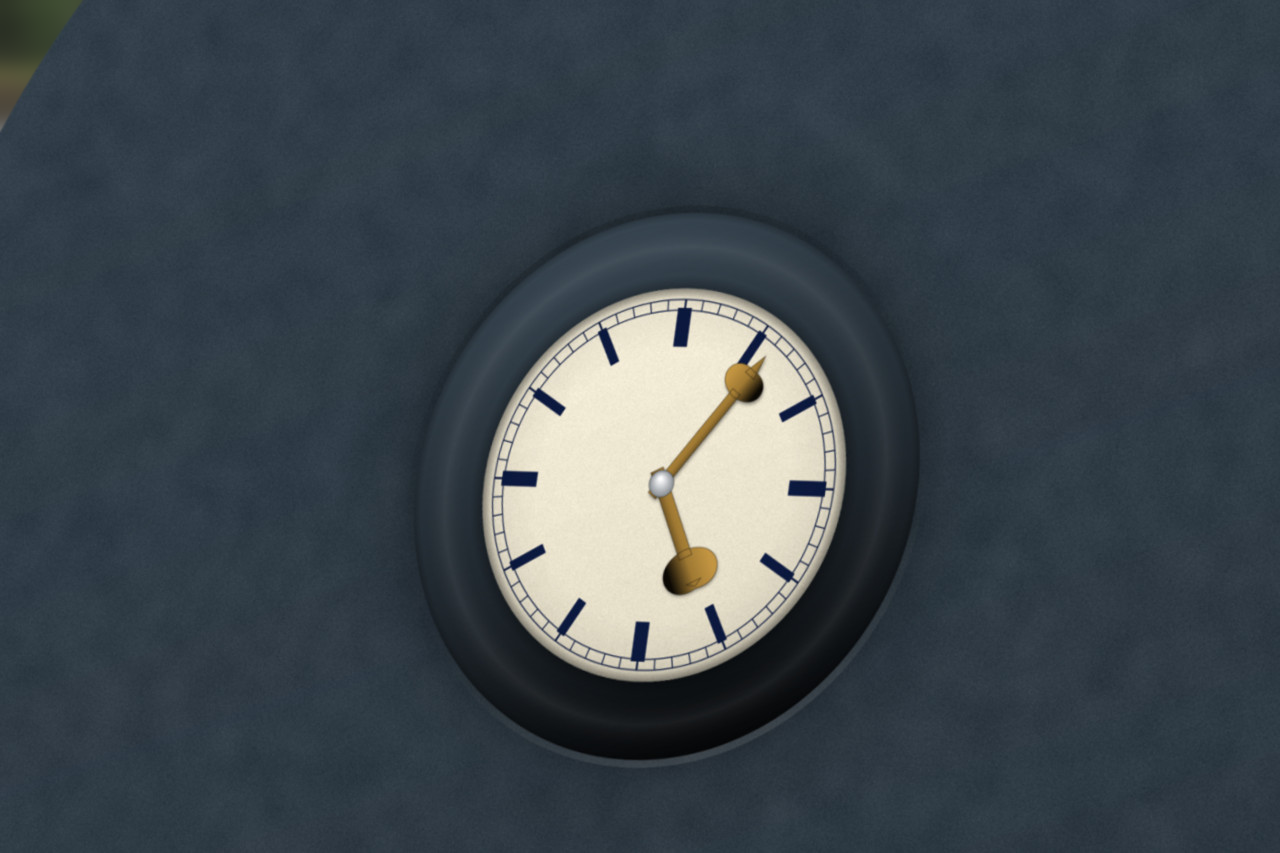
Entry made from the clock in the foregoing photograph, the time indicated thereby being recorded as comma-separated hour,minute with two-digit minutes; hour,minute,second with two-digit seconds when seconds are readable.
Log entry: 5,06
